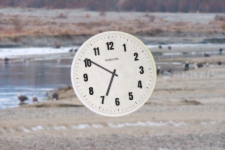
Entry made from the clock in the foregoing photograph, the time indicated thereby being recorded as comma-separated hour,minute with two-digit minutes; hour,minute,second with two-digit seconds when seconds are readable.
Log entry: 6,51
